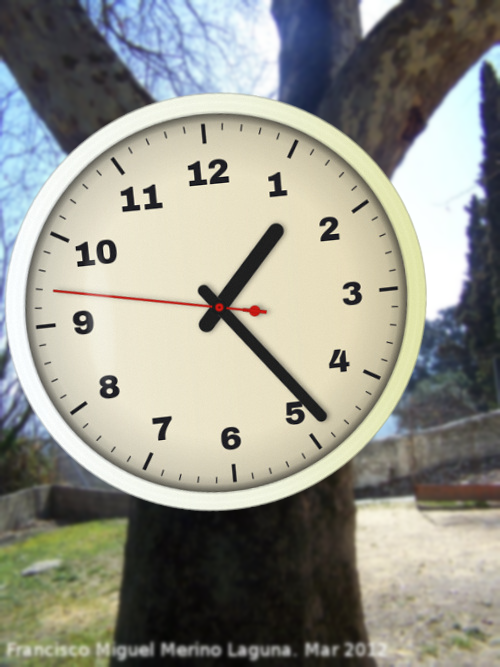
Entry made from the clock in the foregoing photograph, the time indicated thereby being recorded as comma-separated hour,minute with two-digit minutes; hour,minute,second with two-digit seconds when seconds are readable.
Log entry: 1,23,47
